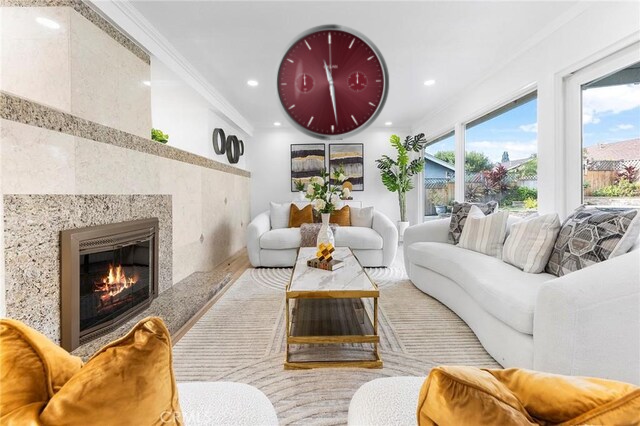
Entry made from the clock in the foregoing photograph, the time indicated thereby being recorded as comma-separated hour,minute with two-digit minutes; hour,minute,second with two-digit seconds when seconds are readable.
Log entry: 11,29
